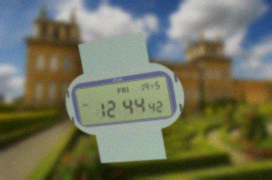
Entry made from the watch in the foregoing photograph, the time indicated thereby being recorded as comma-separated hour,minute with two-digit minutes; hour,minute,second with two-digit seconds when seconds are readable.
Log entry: 12,44,42
